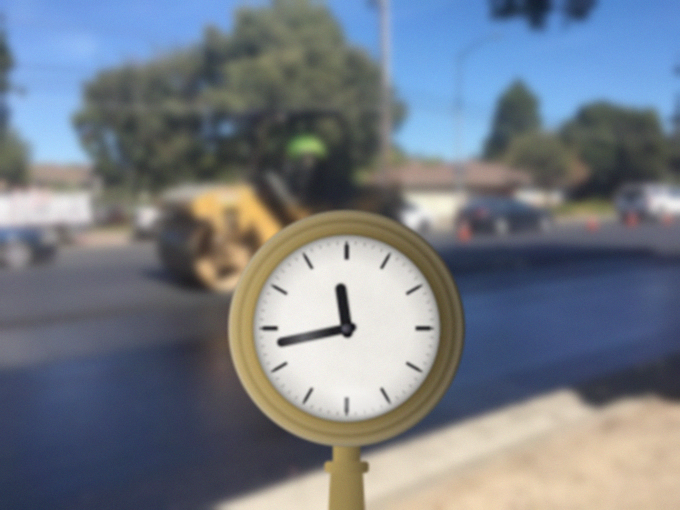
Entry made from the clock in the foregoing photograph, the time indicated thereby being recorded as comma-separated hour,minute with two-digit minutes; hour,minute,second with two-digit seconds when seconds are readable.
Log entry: 11,43
